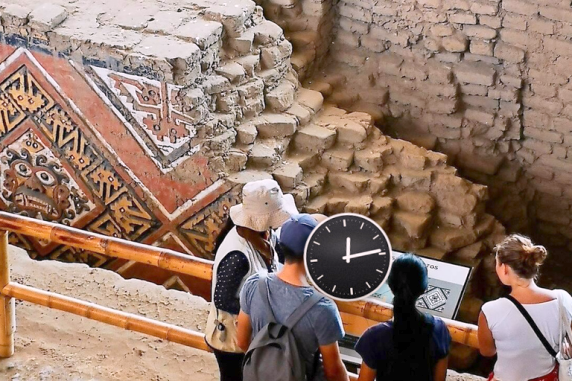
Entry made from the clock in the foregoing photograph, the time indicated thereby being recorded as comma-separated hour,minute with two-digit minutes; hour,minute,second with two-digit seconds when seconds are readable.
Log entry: 12,14
